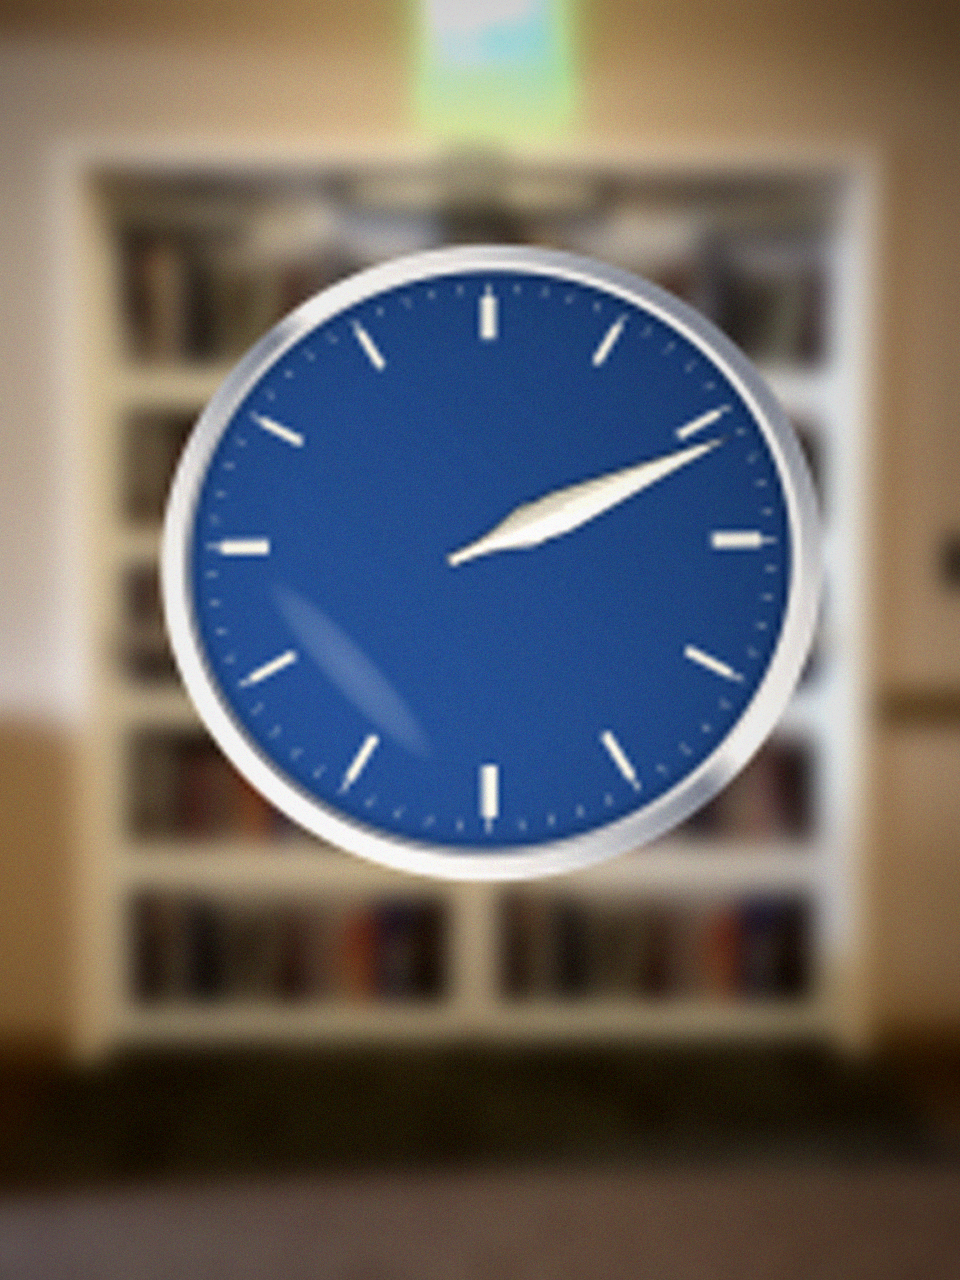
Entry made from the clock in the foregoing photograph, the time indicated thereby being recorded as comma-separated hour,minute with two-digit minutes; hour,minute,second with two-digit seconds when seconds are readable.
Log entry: 2,11
